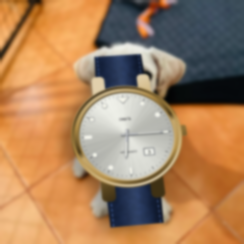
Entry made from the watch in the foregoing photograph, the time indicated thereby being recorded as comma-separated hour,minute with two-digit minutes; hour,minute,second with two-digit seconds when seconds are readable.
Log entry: 6,15
